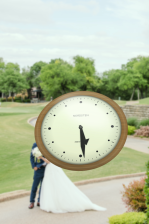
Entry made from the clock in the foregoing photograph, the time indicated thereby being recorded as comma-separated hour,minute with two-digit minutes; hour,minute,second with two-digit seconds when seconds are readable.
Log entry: 5,29
